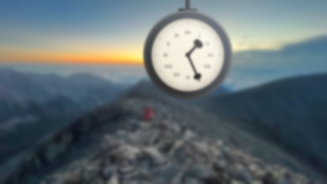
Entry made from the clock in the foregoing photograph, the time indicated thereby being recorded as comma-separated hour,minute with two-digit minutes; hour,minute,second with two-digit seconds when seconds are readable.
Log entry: 1,26
